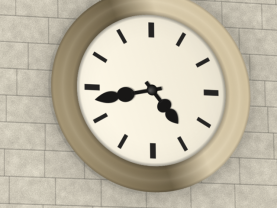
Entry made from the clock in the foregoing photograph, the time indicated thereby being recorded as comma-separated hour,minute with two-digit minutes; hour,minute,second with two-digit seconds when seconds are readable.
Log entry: 4,43
